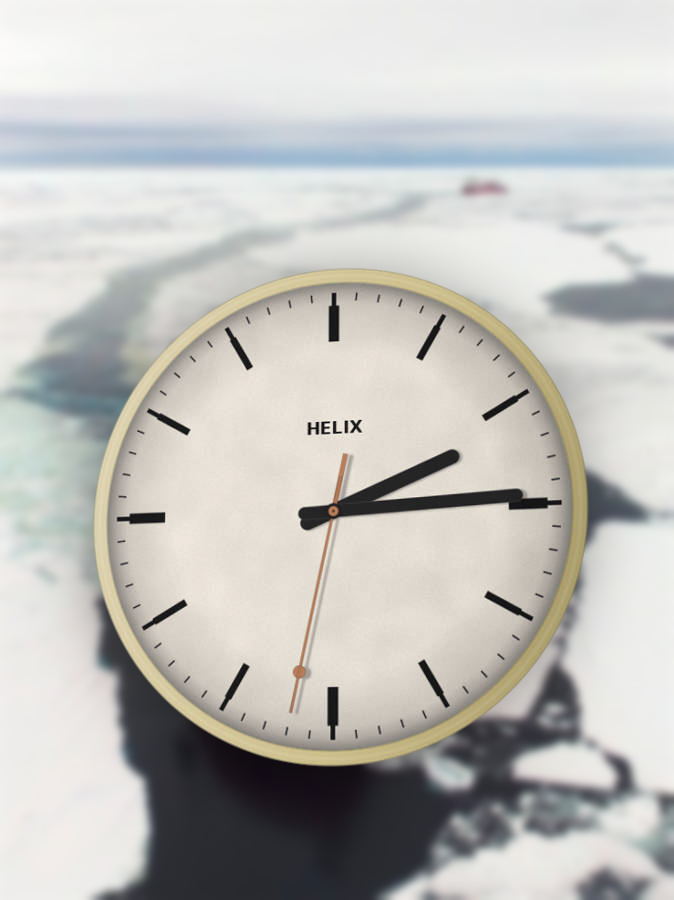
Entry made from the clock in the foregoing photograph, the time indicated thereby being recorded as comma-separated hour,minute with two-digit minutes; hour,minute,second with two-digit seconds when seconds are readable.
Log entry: 2,14,32
